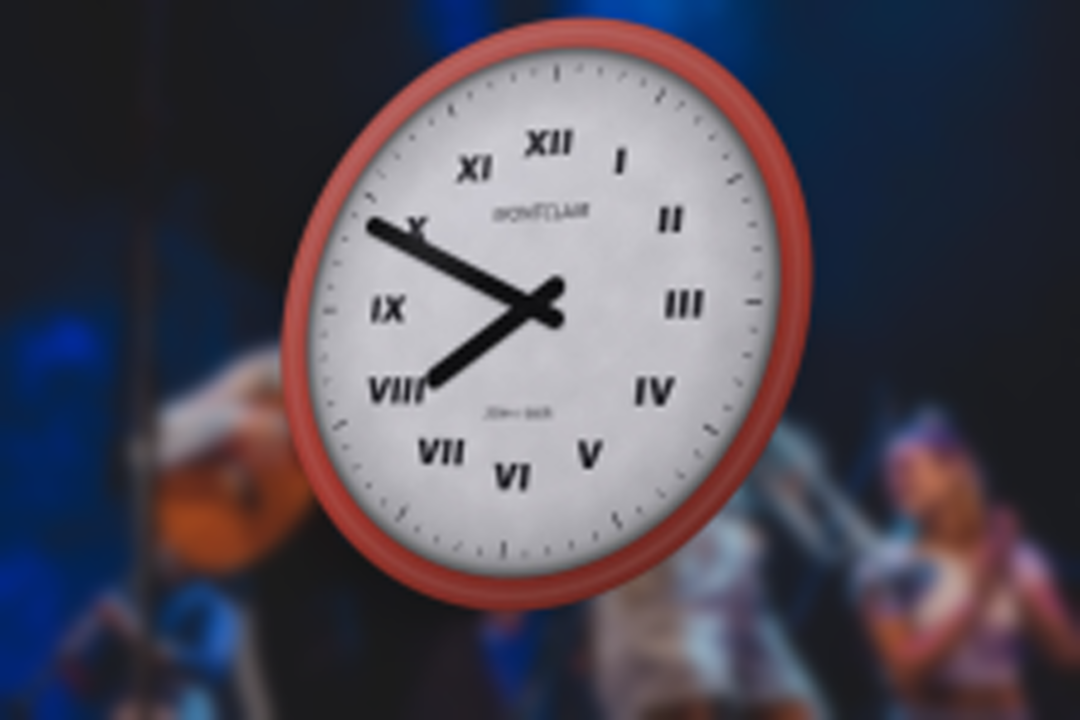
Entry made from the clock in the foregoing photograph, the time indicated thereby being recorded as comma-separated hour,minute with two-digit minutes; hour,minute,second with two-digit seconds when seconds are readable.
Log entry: 7,49
